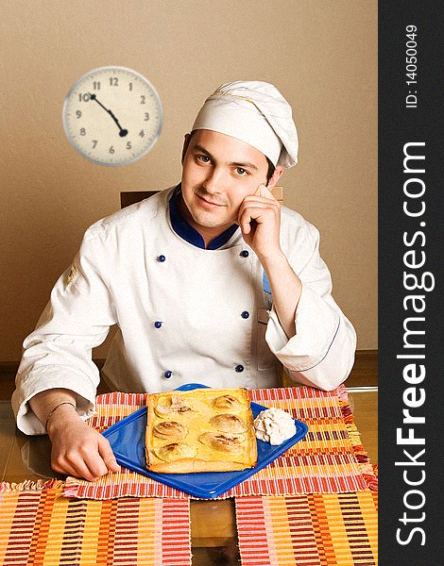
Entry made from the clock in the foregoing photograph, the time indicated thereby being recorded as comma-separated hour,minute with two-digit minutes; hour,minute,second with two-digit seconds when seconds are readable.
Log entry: 4,52
